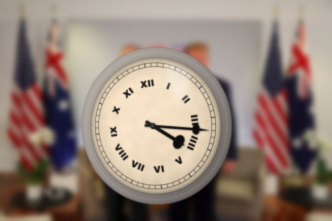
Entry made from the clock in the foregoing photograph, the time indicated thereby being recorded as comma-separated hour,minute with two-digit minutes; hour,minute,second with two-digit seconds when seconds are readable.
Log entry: 4,17
